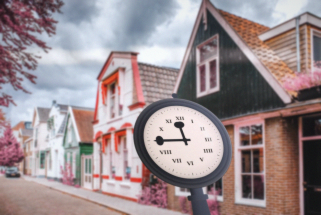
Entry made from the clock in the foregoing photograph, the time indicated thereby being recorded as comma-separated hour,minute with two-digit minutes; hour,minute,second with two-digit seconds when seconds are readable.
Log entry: 11,45
